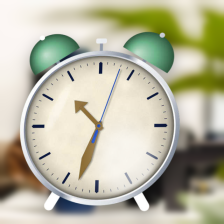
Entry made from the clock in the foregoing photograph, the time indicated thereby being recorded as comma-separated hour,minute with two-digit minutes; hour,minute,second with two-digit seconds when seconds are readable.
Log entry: 10,33,03
